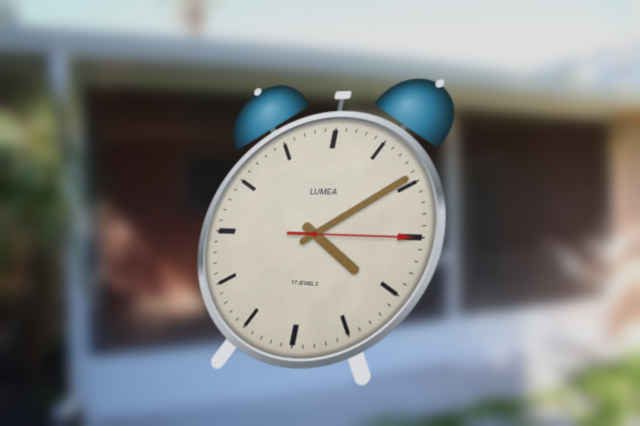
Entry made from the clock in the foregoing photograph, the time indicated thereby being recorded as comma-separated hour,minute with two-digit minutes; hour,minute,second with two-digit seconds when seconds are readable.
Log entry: 4,09,15
